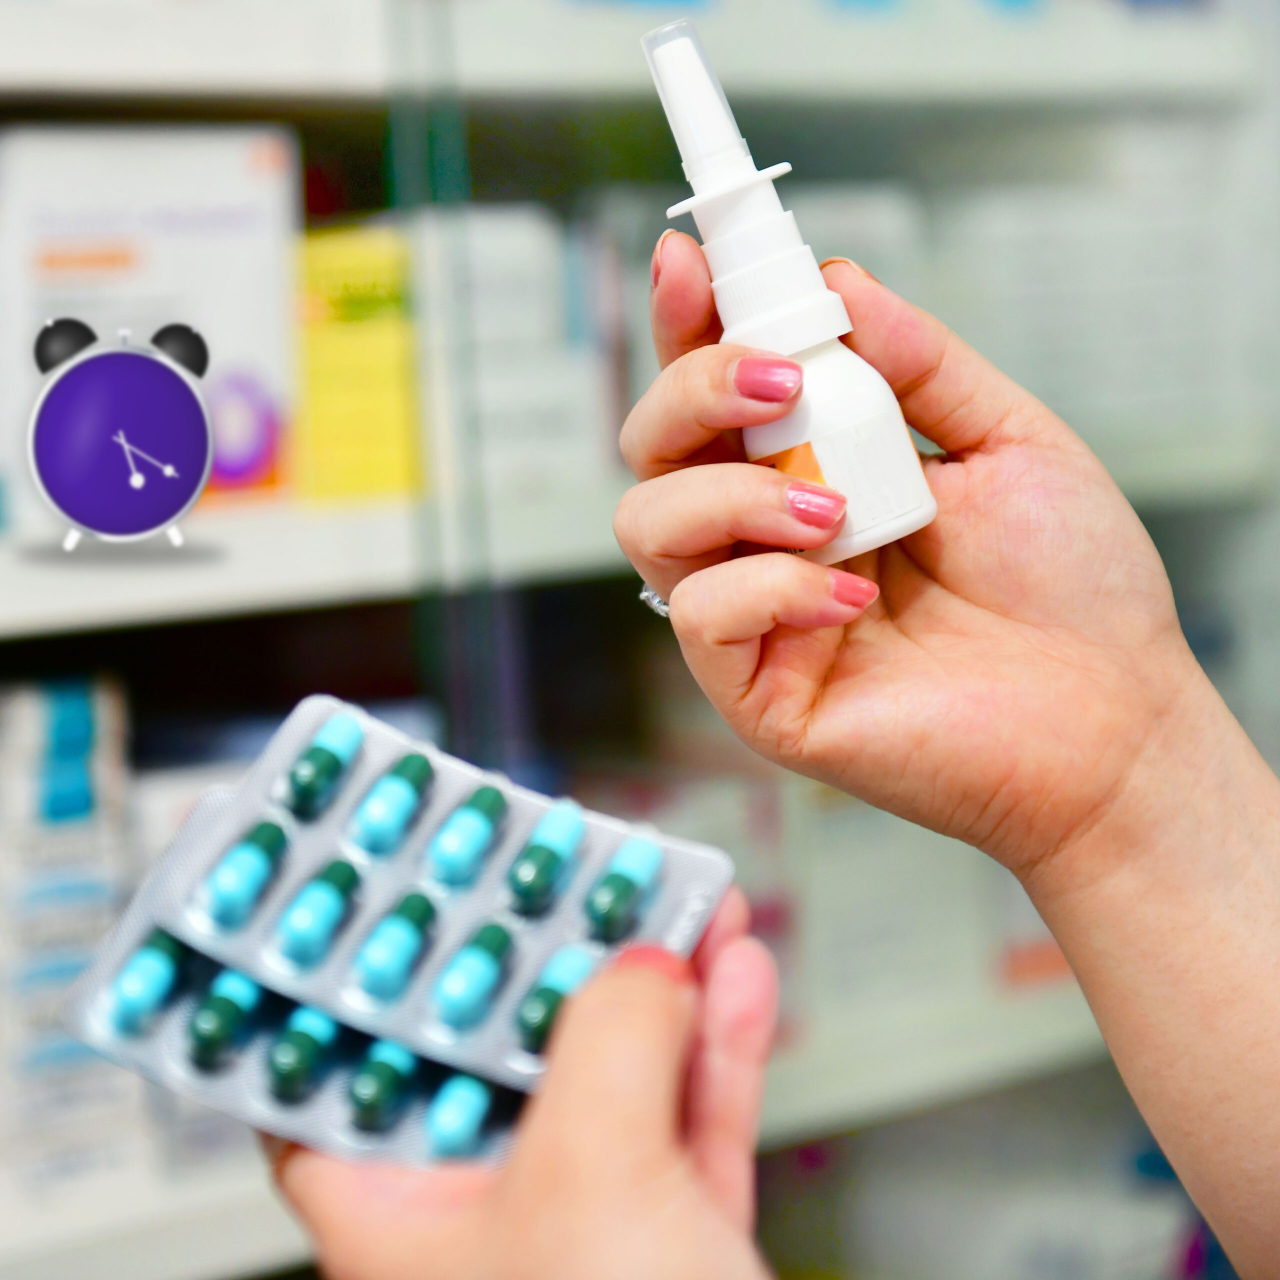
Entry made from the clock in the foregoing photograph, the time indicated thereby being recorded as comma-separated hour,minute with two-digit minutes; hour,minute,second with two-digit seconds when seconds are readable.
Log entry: 5,20
